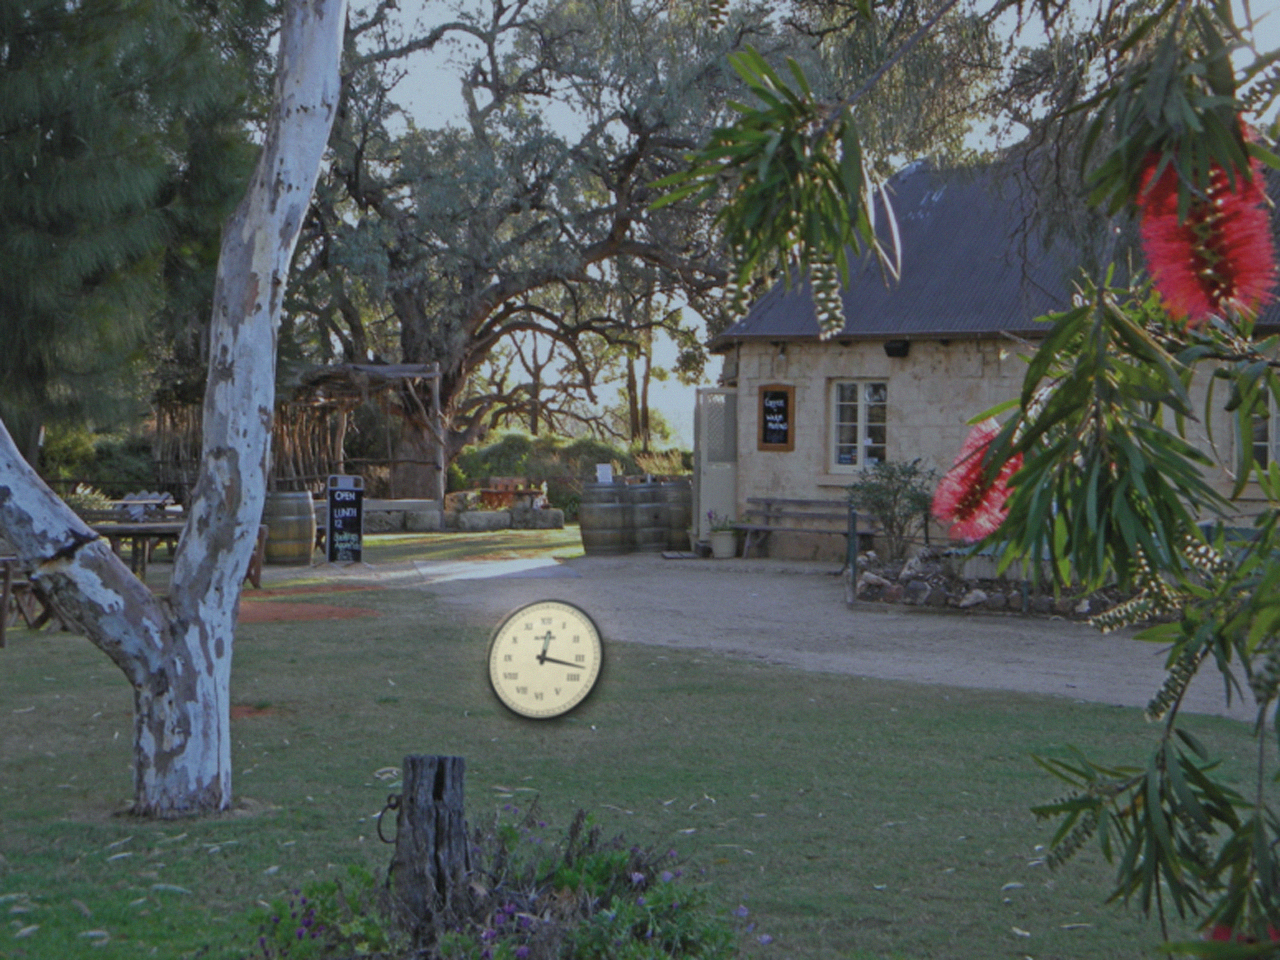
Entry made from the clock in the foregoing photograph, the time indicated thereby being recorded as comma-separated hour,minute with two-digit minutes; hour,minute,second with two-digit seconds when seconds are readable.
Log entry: 12,17
